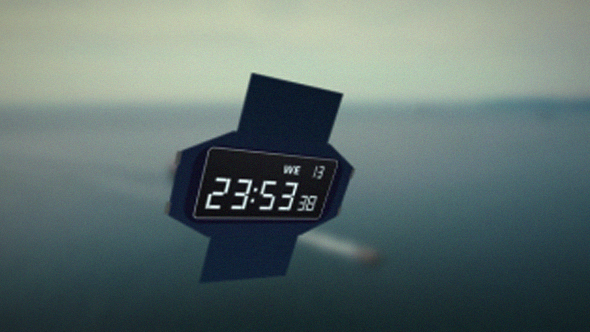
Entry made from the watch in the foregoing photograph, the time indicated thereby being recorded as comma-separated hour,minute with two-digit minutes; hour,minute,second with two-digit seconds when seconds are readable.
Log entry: 23,53,38
